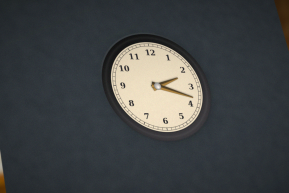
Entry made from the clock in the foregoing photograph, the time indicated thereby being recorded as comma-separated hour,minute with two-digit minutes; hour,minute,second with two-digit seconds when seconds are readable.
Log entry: 2,18
